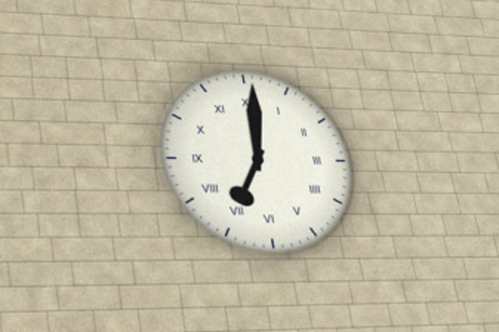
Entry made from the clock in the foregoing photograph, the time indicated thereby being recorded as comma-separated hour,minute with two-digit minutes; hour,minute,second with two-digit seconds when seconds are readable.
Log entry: 7,01
